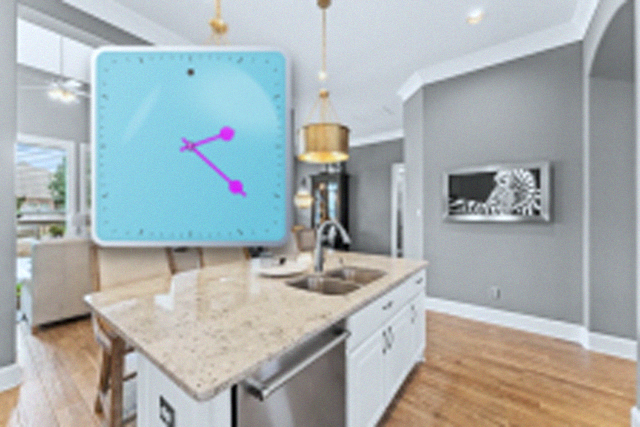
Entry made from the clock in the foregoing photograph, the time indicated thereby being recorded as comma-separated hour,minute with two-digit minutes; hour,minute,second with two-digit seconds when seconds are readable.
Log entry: 2,22
